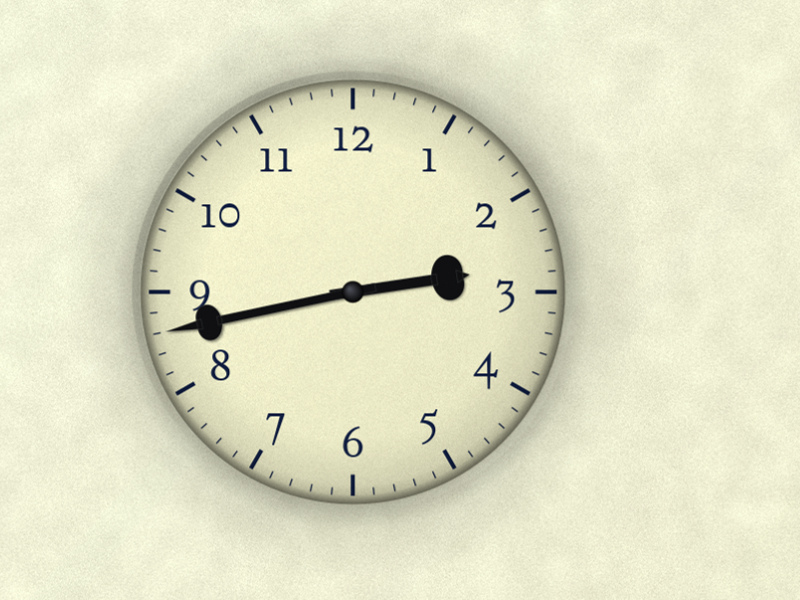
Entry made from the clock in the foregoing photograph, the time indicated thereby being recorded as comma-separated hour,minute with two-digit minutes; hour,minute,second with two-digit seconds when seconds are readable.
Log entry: 2,43
